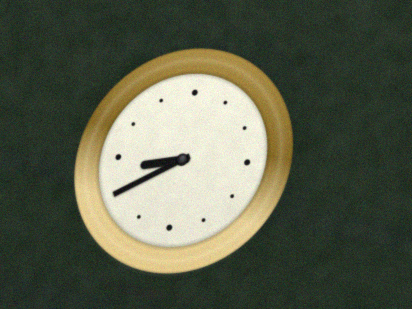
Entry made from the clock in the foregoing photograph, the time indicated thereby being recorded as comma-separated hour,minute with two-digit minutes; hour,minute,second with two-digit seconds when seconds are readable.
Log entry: 8,40
